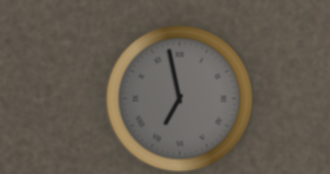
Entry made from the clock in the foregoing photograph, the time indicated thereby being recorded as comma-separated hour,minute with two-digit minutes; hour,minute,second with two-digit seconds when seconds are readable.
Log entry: 6,58
